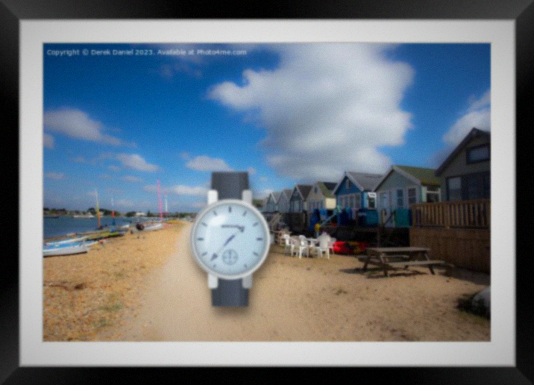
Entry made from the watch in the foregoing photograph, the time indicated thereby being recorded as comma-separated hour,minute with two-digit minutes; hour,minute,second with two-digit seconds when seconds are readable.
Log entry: 1,37
